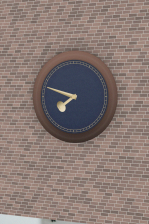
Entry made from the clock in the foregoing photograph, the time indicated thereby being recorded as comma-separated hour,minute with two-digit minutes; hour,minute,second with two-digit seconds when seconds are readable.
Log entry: 7,48
